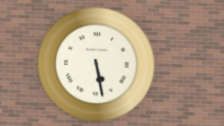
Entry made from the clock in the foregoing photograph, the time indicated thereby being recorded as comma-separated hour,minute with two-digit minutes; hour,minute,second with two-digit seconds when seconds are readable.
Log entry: 5,28
